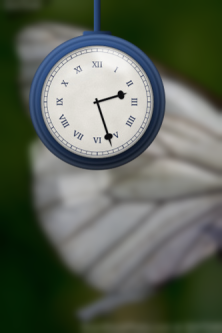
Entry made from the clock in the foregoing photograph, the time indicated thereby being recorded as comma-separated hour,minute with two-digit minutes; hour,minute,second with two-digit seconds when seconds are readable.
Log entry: 2,27
